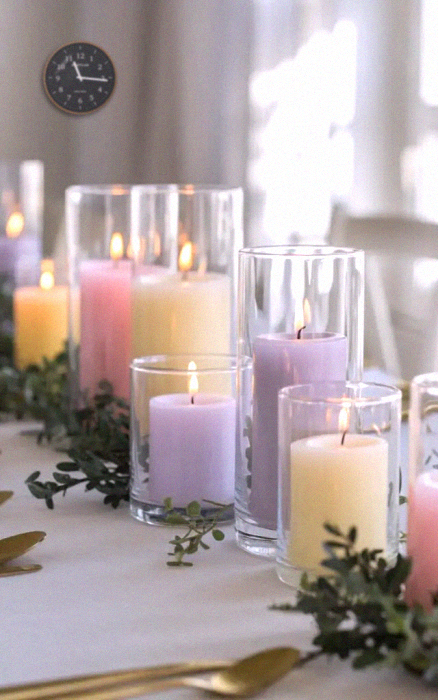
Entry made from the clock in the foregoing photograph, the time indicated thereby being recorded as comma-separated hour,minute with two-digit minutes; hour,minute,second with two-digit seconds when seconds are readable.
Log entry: 11,16
